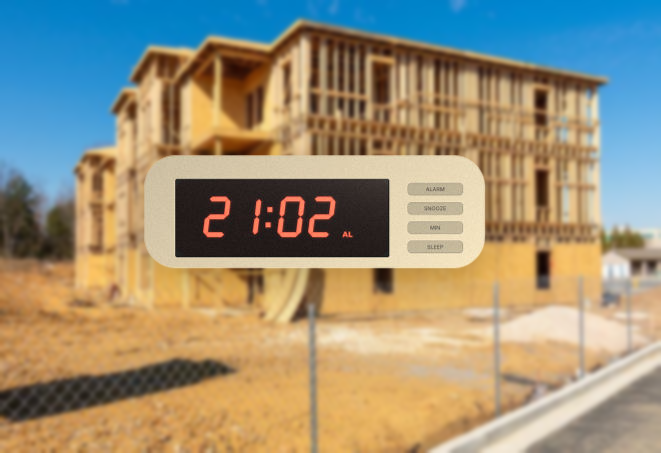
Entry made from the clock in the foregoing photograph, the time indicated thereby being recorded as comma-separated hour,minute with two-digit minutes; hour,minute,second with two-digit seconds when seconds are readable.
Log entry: 21,02
